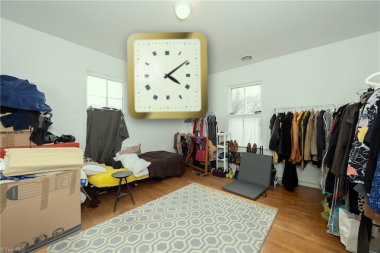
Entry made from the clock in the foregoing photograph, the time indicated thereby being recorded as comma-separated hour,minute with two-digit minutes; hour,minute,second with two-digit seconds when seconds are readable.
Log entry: 4,09
